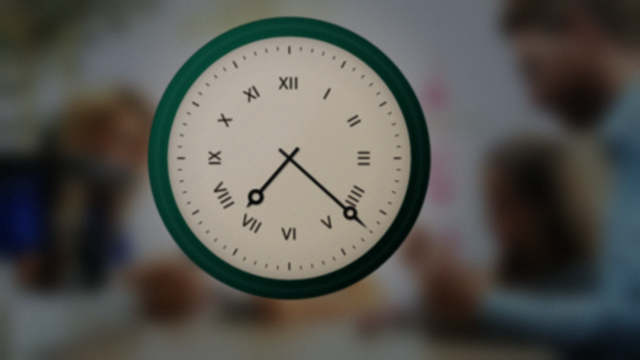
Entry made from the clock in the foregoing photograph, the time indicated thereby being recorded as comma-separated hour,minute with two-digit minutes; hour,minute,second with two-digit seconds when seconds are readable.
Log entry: 7,22
